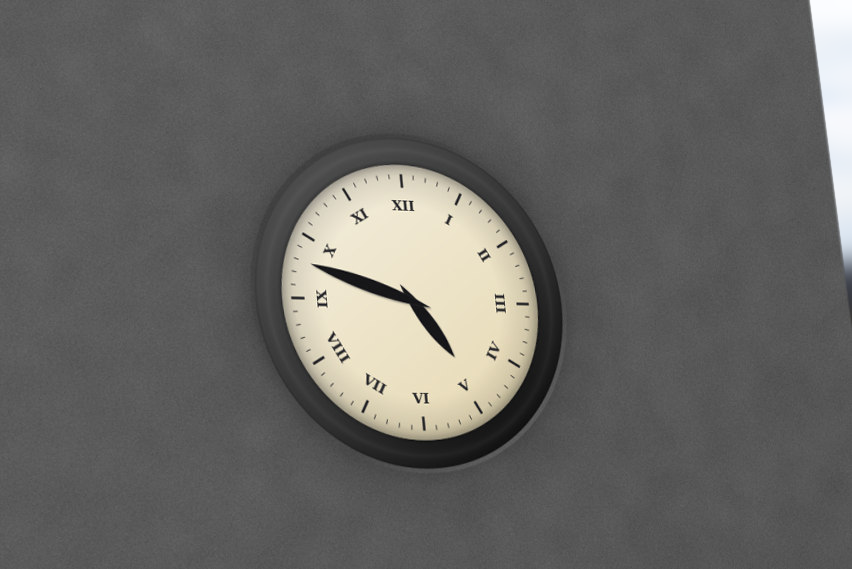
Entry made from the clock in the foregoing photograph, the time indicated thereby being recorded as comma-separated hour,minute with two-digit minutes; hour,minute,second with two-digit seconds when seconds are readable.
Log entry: 4,48
